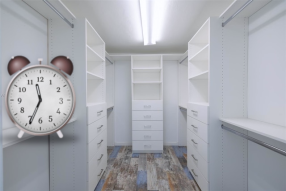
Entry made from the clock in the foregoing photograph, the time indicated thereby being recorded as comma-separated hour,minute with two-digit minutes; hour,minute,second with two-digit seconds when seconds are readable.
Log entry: 11,34
